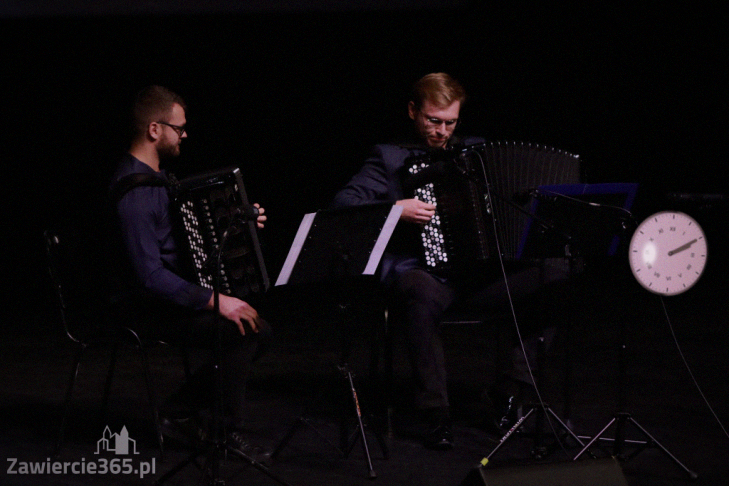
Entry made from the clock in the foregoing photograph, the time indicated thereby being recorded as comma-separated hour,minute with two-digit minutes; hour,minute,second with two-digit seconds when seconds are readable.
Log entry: 2,10
